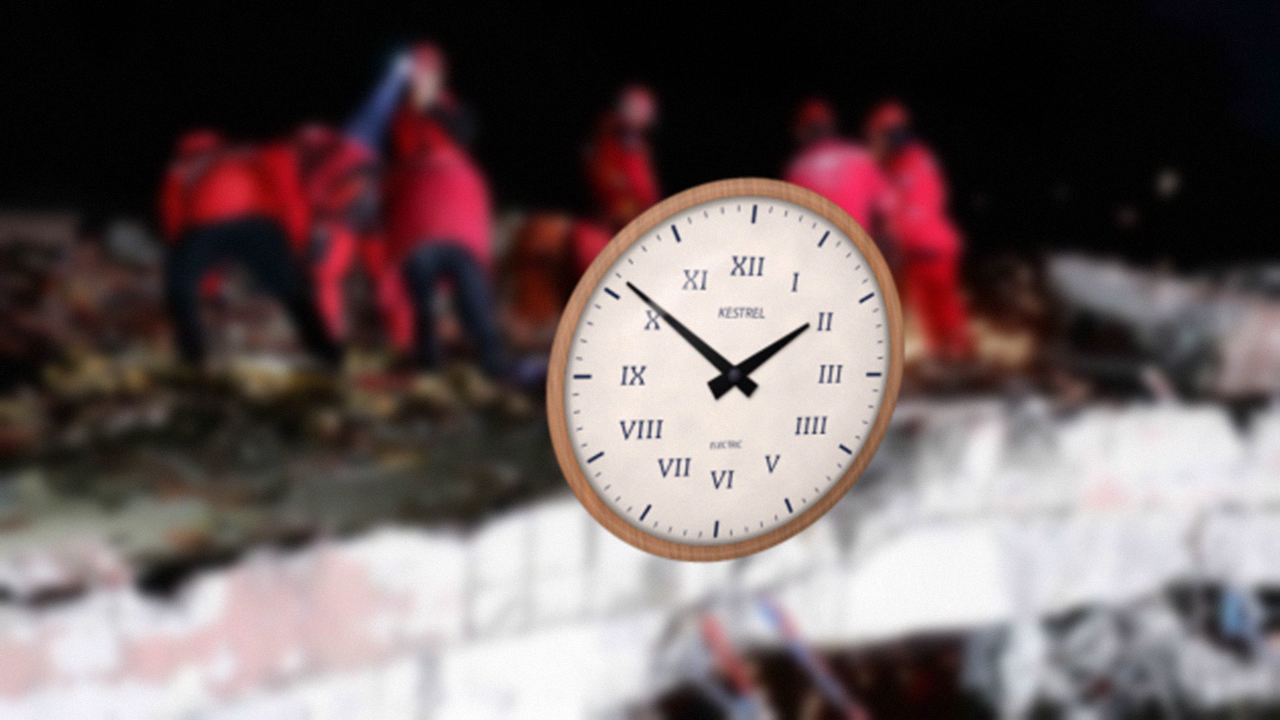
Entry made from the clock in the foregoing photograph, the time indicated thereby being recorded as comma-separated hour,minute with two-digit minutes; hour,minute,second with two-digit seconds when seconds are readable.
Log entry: 1,51
